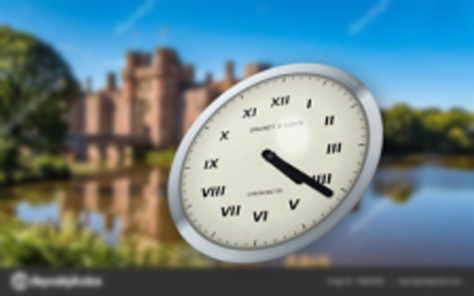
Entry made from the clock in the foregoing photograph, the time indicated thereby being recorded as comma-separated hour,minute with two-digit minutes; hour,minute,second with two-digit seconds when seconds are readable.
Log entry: 4,21
